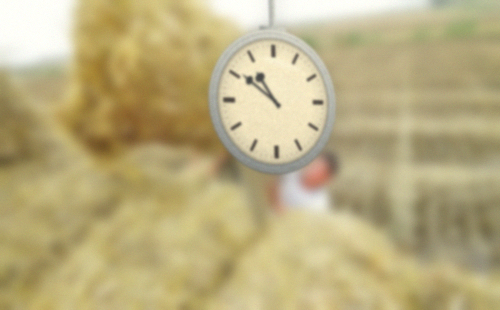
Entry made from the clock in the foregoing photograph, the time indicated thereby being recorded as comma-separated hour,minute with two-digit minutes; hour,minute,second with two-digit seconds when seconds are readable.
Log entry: 10,51
